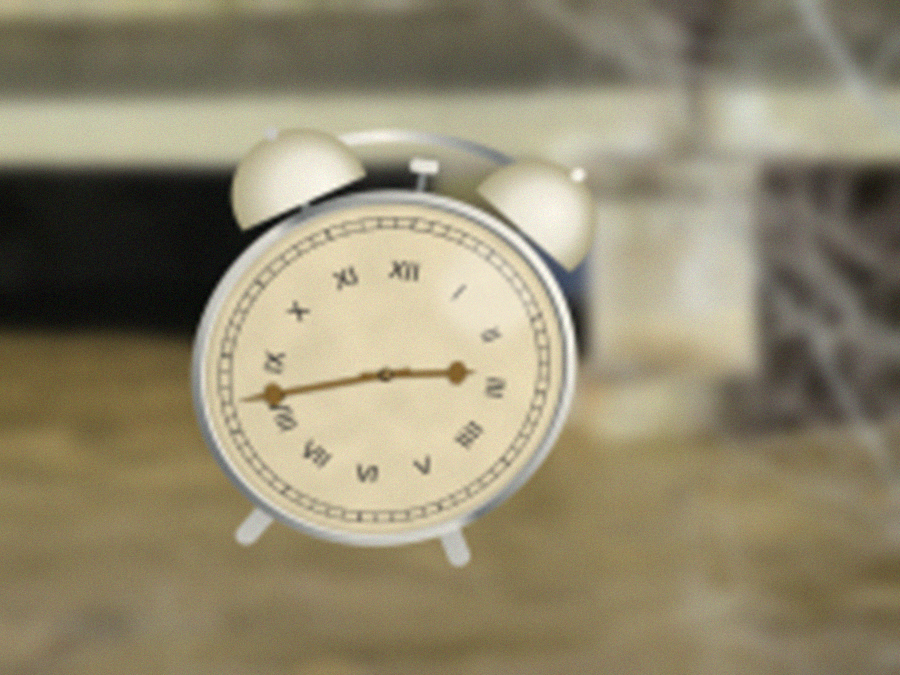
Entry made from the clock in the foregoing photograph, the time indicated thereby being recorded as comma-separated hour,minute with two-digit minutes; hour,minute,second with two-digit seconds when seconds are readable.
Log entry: 2,42
